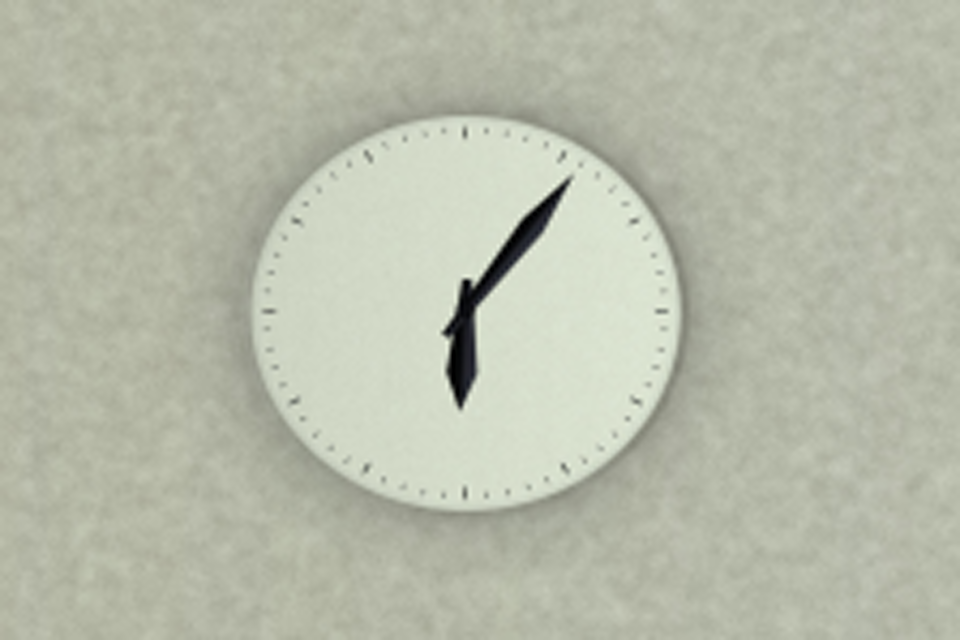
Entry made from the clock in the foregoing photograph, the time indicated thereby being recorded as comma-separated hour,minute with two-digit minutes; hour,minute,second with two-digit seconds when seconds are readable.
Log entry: 6,06
